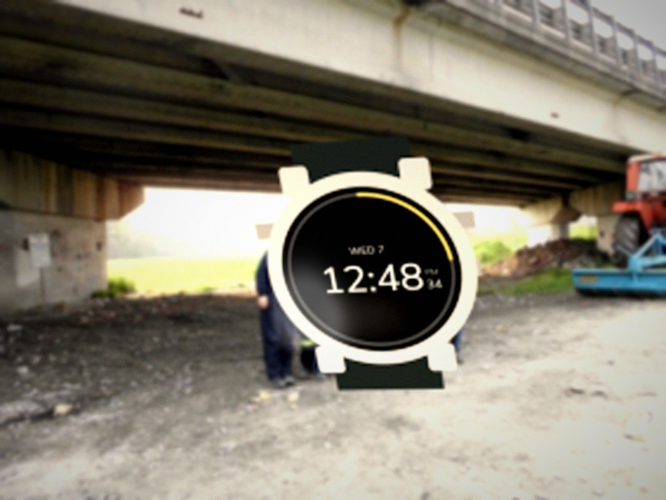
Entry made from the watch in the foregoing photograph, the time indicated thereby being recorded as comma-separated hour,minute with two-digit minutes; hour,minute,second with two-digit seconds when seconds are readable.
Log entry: 12,48
